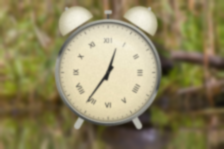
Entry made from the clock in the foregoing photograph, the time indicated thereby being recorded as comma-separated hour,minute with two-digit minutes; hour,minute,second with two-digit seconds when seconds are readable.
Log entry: 12,36
